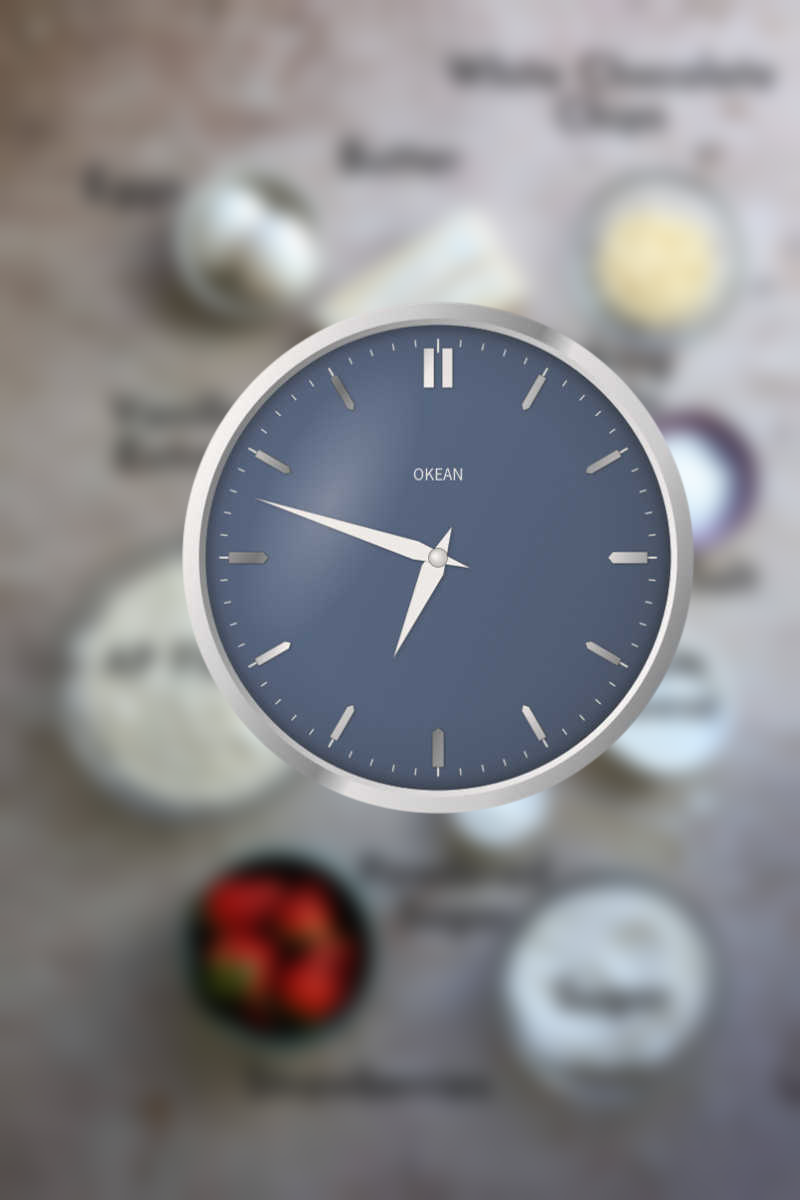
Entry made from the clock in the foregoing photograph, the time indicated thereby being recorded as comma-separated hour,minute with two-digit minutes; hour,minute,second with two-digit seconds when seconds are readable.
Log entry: 6,48
